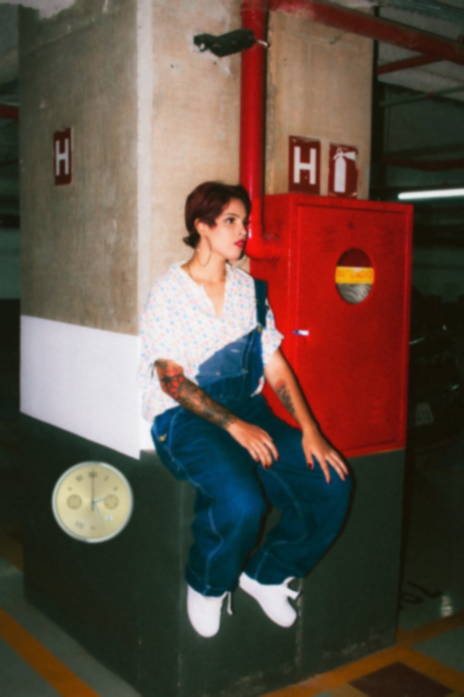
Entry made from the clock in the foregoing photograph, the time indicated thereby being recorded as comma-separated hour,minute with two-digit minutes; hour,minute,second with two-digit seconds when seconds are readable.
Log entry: 2,26
